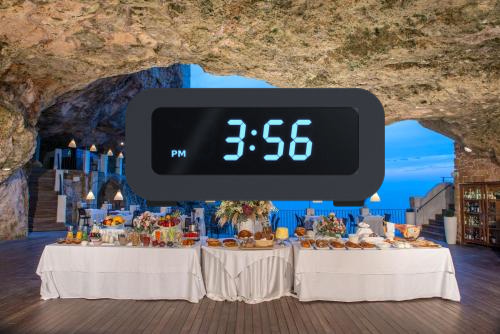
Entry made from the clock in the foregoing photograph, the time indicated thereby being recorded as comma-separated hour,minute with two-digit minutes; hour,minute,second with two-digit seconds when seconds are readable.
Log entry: 3,56
